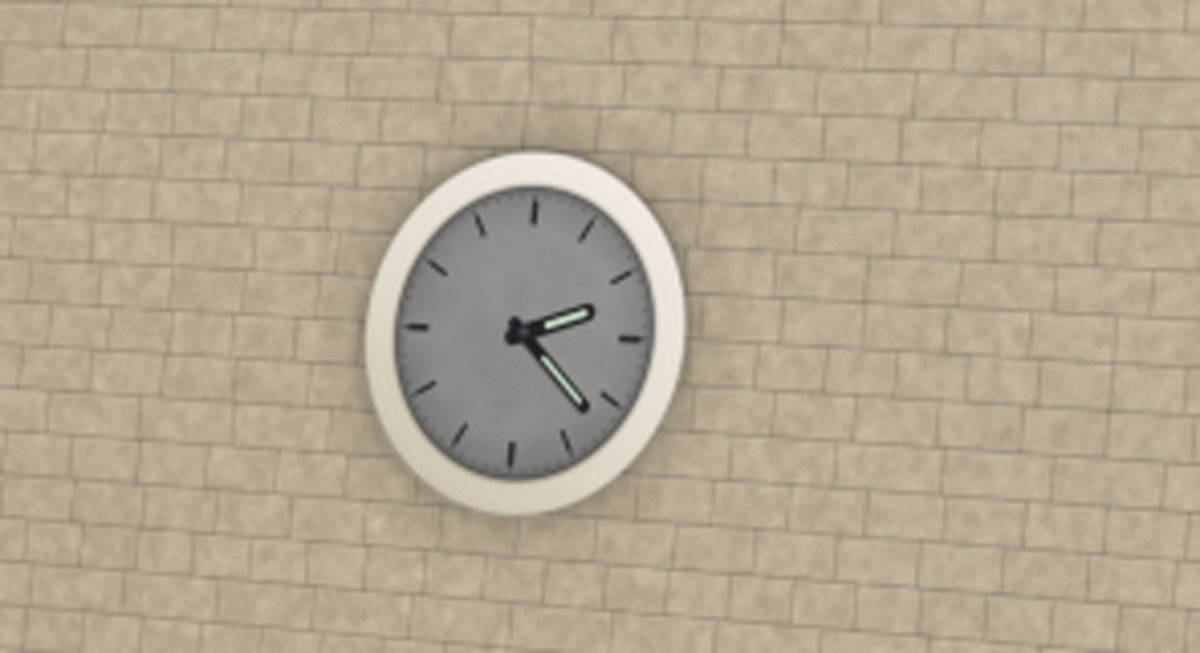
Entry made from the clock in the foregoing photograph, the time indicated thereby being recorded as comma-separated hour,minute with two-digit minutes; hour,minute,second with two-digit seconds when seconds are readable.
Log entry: 2,22
